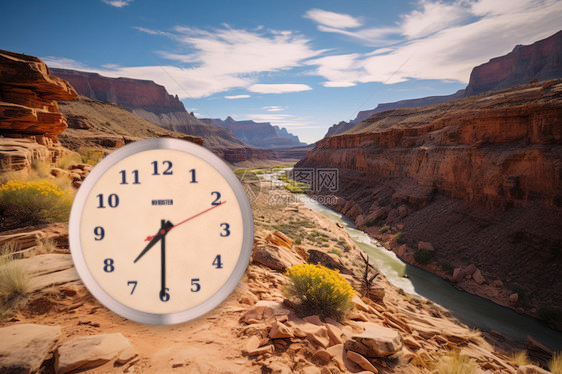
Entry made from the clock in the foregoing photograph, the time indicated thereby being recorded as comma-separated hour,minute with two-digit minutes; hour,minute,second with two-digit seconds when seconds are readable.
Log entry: 7,30,11
